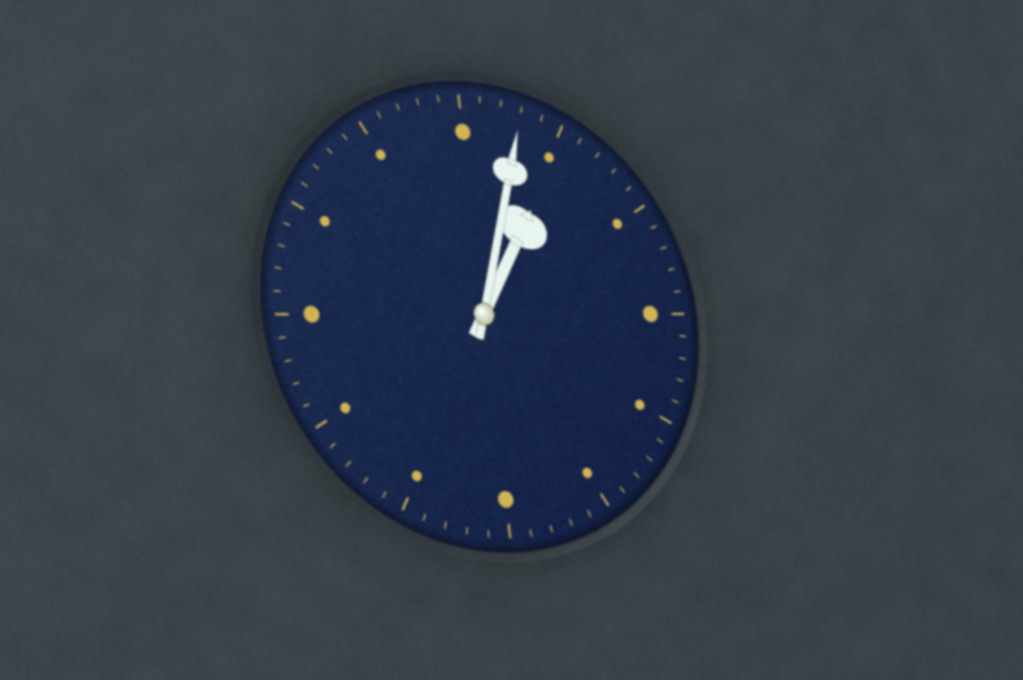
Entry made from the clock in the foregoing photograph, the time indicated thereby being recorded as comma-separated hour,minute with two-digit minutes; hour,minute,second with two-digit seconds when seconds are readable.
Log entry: 1,03
